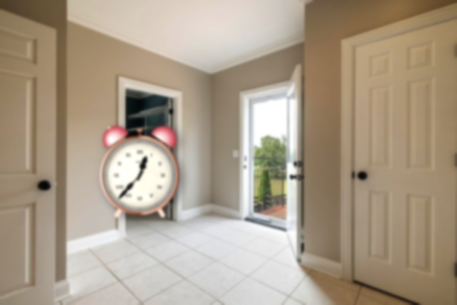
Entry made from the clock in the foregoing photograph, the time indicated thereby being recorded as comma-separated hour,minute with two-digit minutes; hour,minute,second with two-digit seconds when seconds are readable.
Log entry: 12,37
